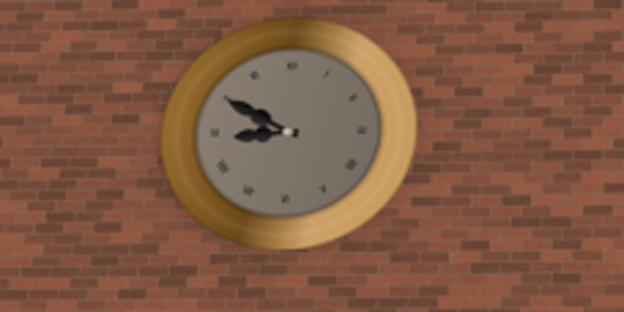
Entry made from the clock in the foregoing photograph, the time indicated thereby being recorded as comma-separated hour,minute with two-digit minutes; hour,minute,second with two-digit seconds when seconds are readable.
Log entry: 8,50
